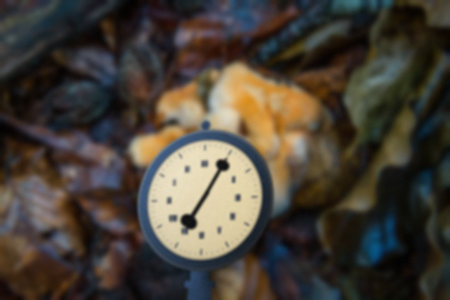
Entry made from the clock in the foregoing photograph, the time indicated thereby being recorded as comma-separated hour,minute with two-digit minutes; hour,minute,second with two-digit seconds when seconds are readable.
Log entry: 7,05
